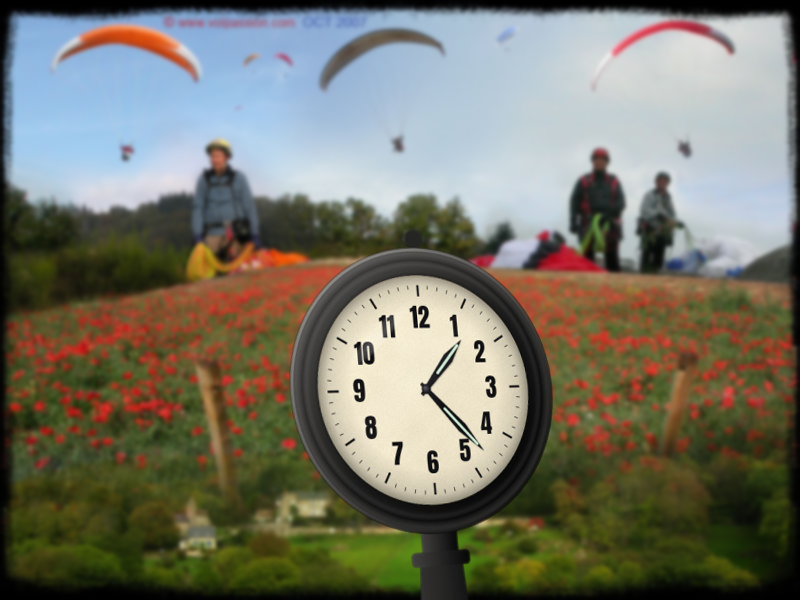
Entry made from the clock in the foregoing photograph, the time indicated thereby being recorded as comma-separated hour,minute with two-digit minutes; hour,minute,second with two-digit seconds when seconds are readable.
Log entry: 1,23
